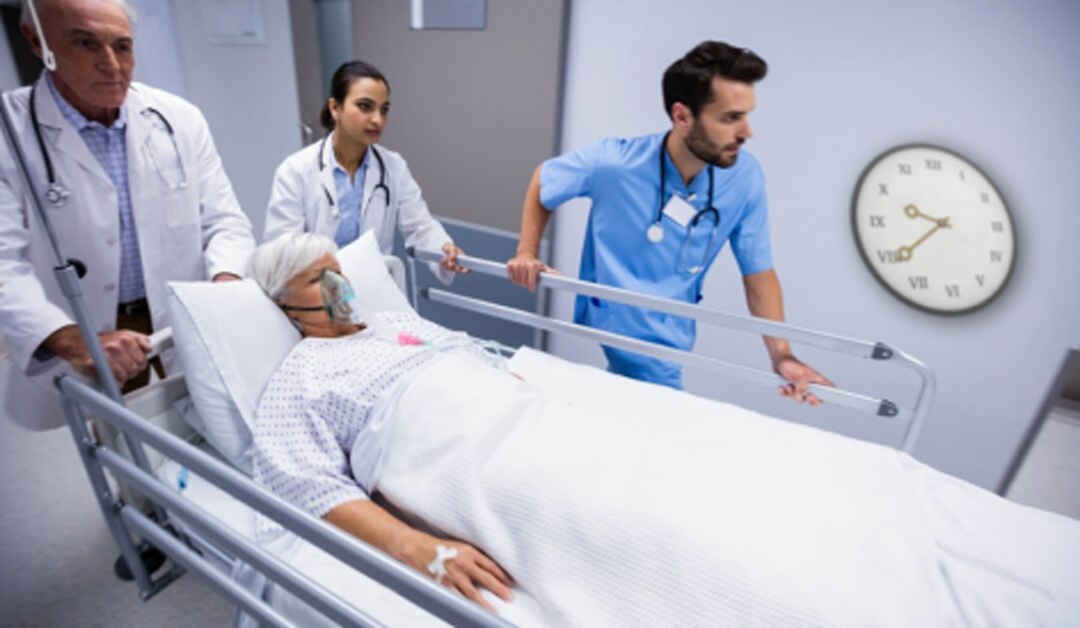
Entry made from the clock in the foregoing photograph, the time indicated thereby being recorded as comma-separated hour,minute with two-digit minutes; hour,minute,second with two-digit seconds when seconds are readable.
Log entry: 9,39
